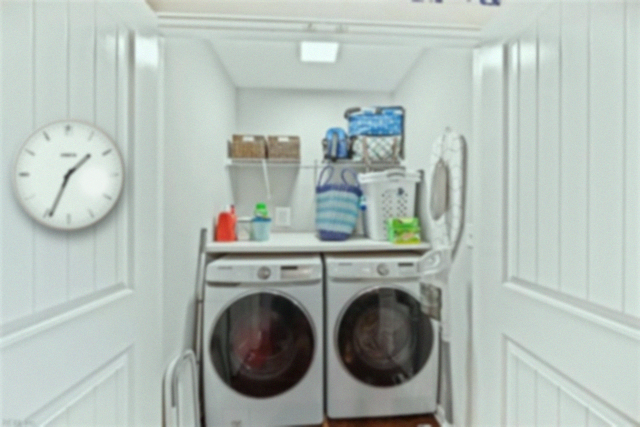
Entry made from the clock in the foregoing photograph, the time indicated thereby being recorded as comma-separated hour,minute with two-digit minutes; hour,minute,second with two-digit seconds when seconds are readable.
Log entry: 1,34
